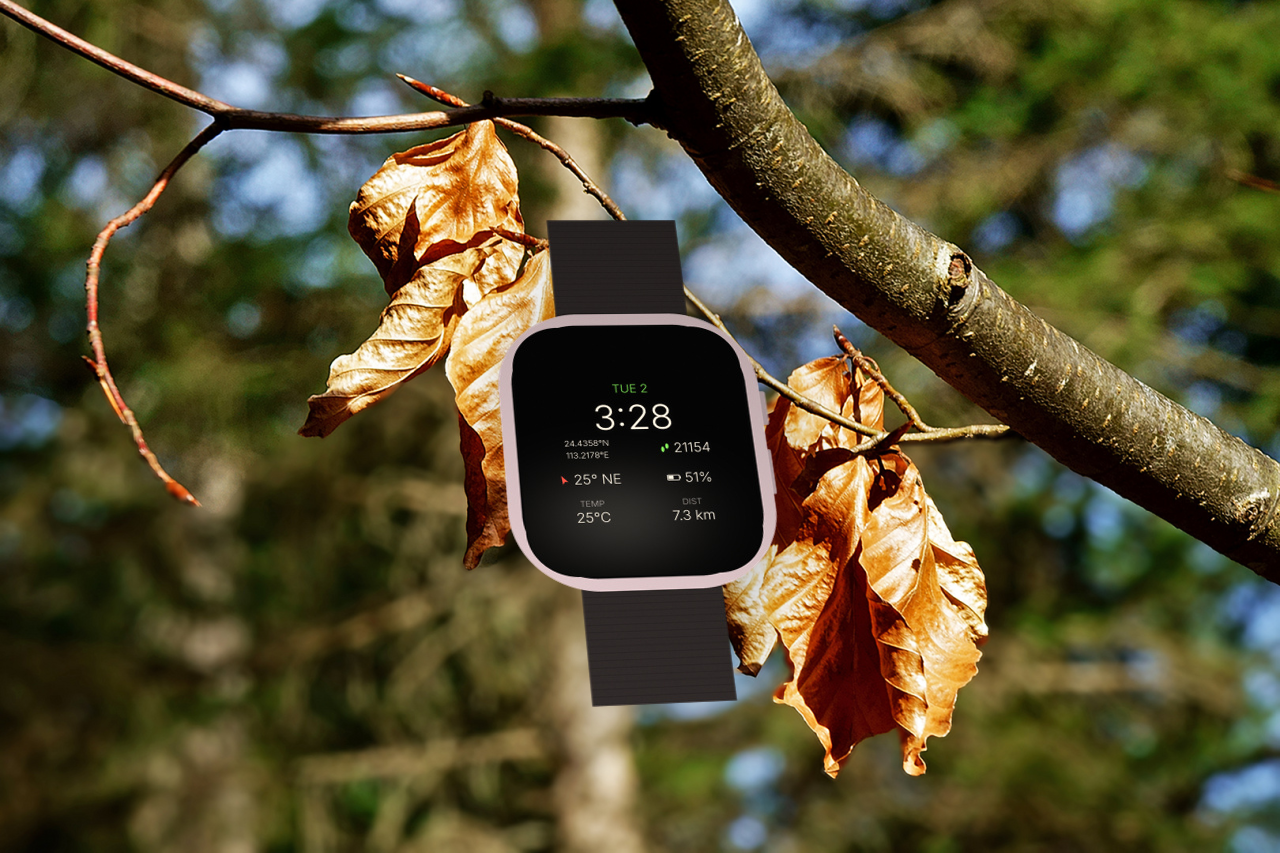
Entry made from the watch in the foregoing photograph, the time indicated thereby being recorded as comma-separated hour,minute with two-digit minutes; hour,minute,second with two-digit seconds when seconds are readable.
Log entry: 3,28
